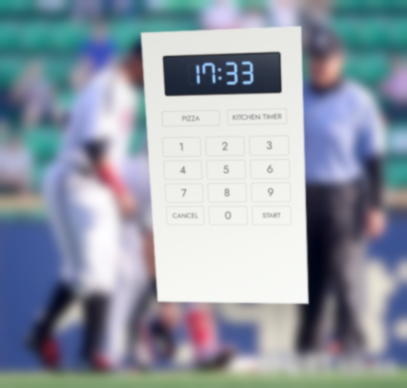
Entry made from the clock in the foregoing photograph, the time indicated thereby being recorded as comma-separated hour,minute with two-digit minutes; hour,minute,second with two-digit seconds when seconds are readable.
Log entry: 17,33
